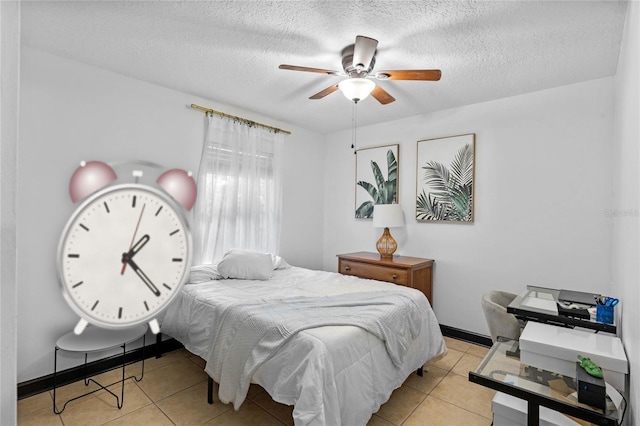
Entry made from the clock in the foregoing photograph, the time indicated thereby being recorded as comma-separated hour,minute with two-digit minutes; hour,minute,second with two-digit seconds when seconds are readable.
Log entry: 1,22,02
